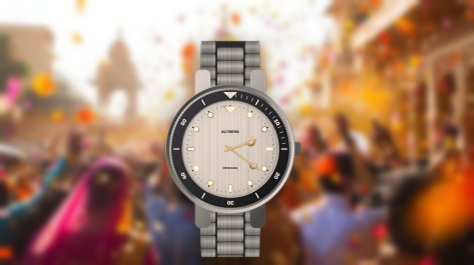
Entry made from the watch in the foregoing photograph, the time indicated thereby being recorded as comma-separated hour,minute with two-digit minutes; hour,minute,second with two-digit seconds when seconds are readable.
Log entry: 2,21
